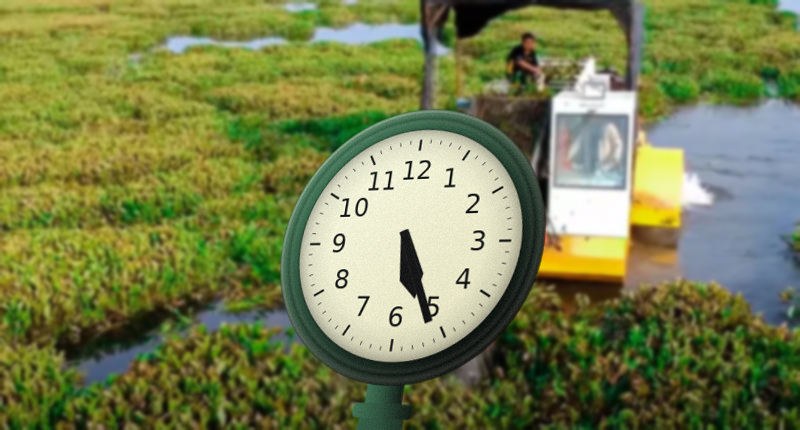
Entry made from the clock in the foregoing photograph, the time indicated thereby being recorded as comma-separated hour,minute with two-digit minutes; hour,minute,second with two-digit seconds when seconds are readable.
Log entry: 5,26
